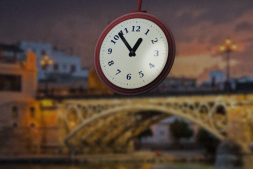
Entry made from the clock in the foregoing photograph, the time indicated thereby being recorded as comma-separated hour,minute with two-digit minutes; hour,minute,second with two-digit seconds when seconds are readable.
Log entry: 12,53
